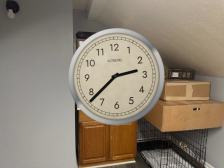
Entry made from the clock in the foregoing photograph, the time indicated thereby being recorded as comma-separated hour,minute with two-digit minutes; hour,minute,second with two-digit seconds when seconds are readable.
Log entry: 2,38
